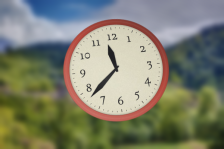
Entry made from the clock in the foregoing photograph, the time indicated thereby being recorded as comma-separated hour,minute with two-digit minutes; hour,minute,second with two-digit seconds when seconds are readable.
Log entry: 11,38
